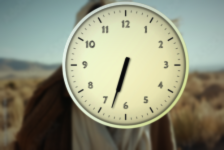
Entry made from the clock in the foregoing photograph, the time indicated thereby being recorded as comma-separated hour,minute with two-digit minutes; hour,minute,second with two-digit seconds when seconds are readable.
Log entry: 6,33
